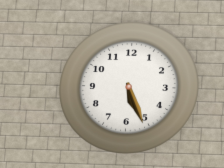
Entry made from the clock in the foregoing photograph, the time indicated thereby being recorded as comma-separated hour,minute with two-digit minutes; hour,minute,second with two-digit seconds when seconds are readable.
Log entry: 5,26
